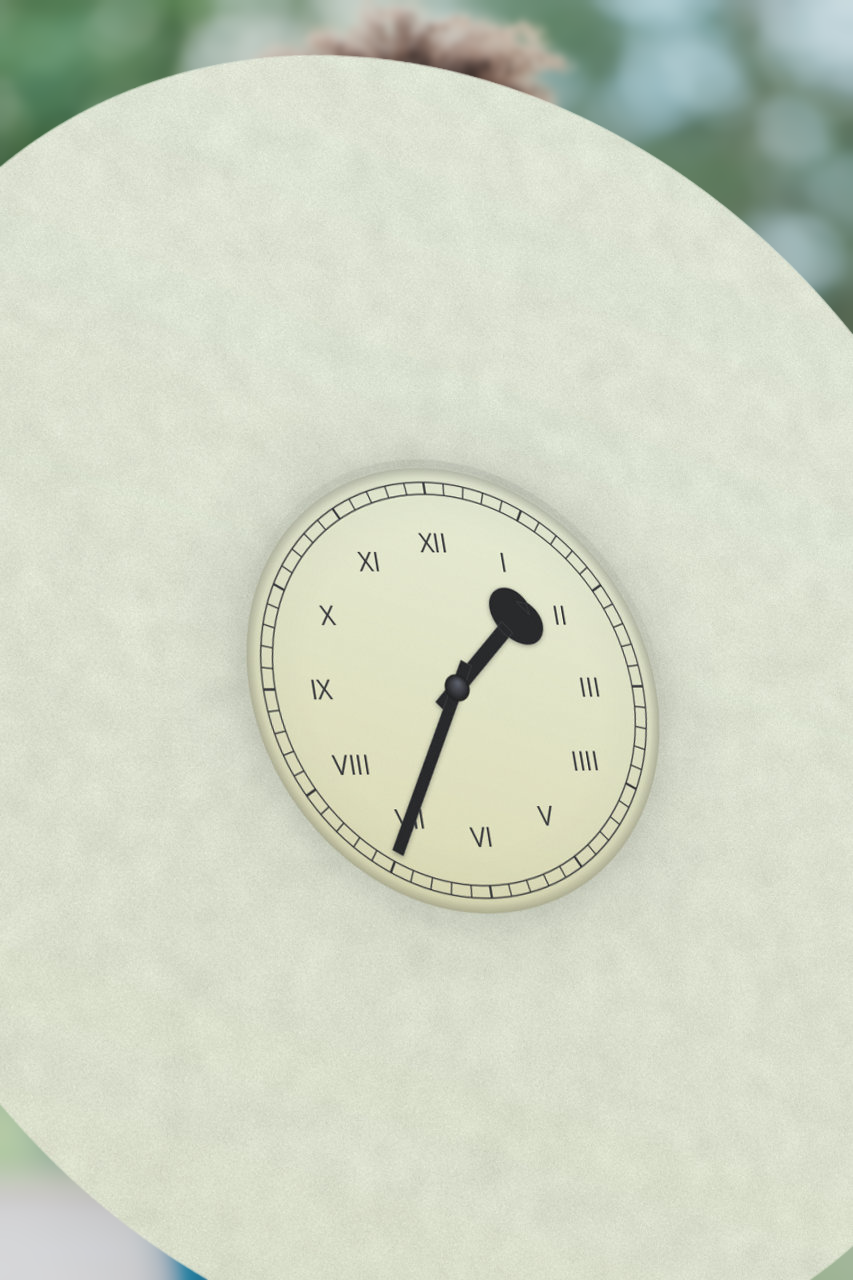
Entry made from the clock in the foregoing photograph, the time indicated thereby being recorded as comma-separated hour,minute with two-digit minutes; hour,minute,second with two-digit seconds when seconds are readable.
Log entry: 1,35
